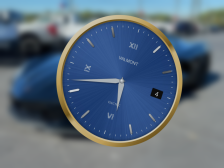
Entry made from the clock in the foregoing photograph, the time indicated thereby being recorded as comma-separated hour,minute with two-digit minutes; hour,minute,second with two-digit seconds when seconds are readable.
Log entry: 5,42
